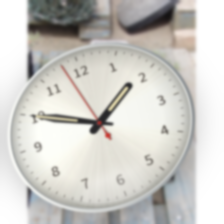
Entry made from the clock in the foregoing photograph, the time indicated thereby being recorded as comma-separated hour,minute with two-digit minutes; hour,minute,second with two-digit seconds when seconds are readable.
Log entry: 1,49,58
